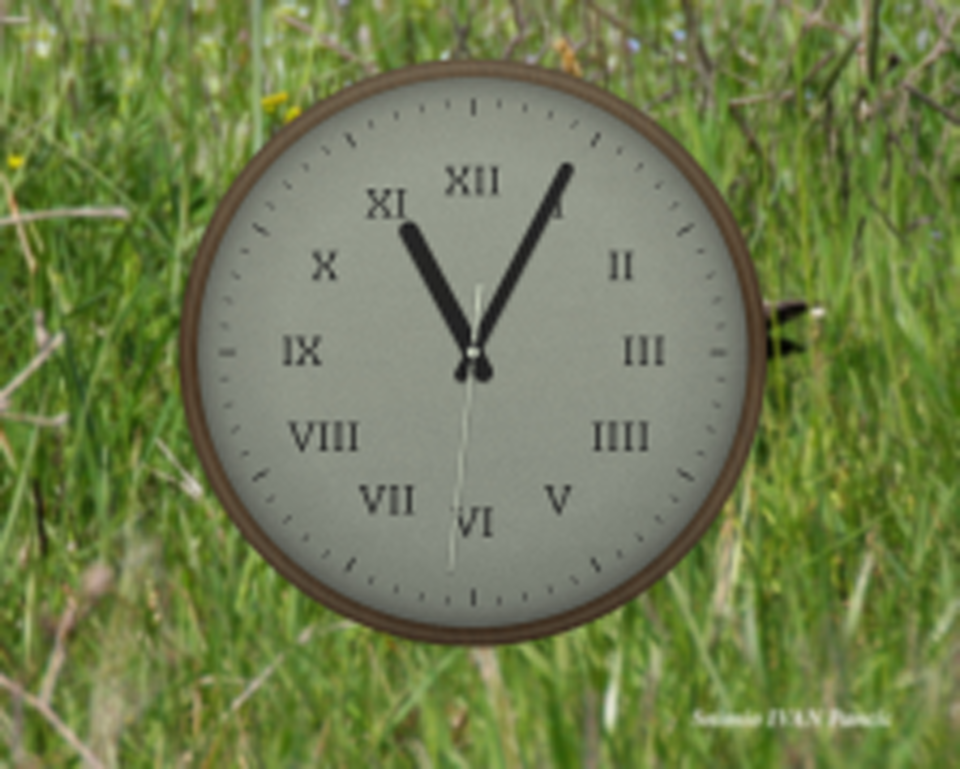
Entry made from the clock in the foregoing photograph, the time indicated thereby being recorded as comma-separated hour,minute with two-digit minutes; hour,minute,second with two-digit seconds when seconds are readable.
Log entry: 11,04,31
